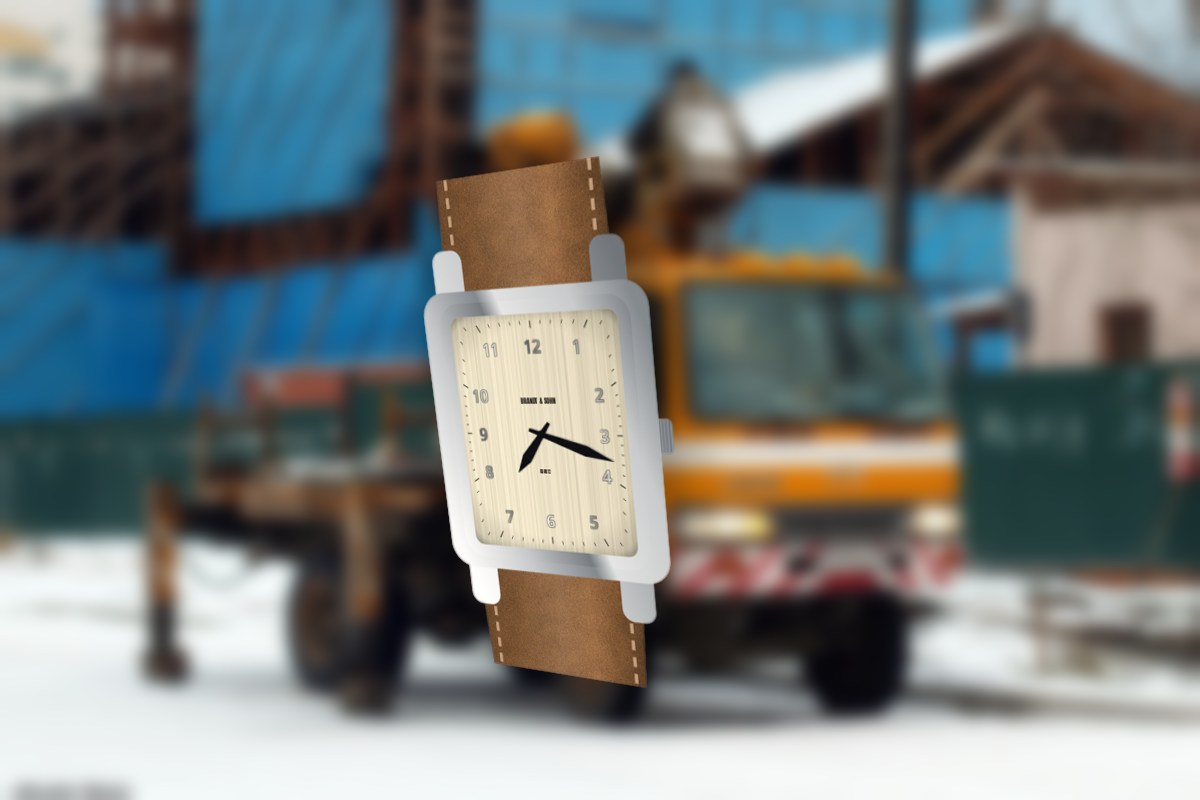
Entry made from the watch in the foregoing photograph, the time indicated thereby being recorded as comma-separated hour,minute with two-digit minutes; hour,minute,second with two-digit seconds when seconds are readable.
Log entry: 7,18
